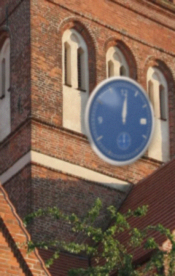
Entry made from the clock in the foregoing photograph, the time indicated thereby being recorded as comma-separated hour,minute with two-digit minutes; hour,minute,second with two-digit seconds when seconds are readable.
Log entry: 12,01
